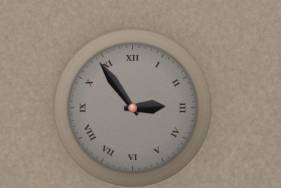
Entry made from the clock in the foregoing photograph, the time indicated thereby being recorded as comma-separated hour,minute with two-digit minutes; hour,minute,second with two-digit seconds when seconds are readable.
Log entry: 2,54
